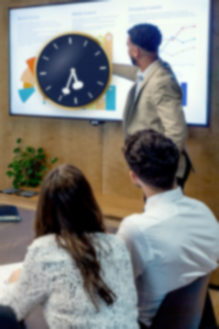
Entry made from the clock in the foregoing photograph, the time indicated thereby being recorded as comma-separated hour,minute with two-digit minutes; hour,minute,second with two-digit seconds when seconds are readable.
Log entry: 5,34
